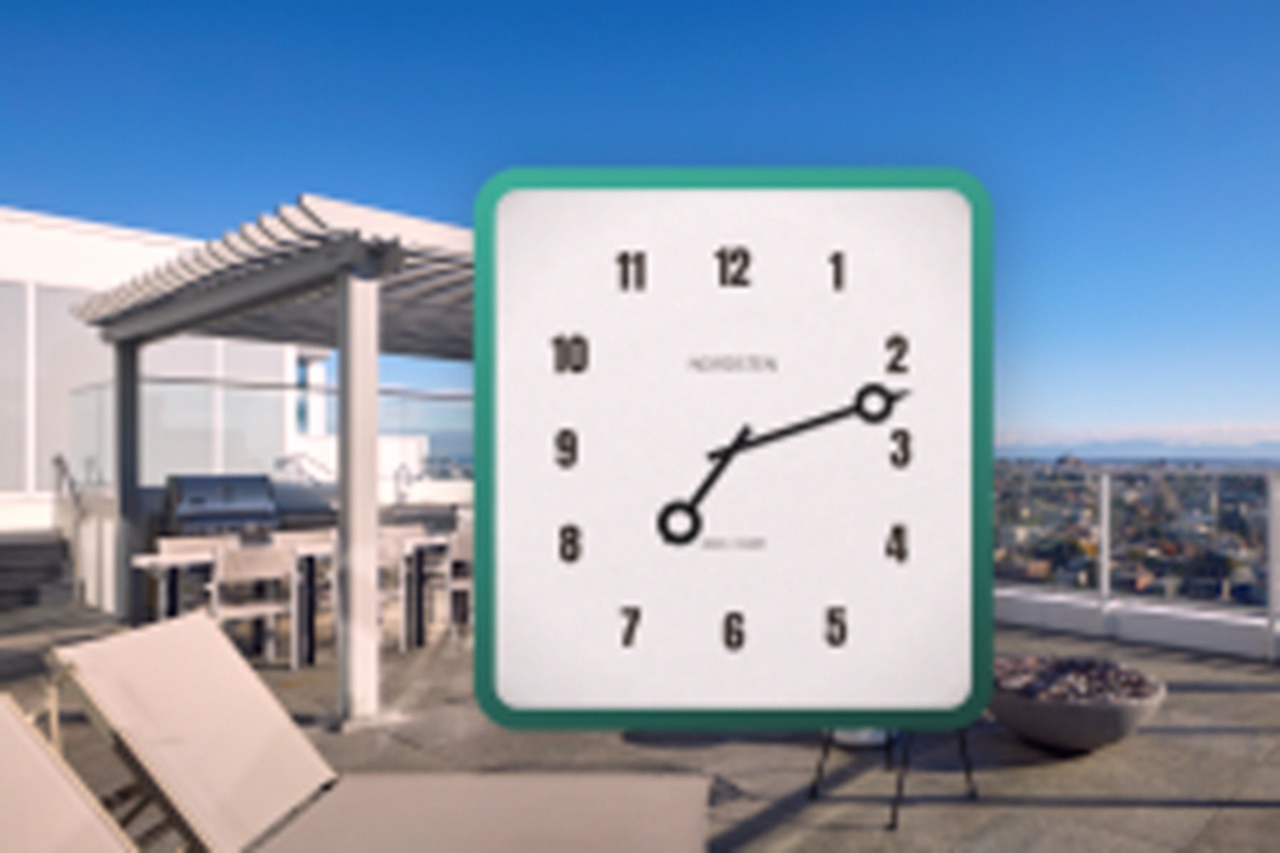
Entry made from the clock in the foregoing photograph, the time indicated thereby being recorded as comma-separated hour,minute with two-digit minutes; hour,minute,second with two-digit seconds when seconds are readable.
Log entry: 7,12
